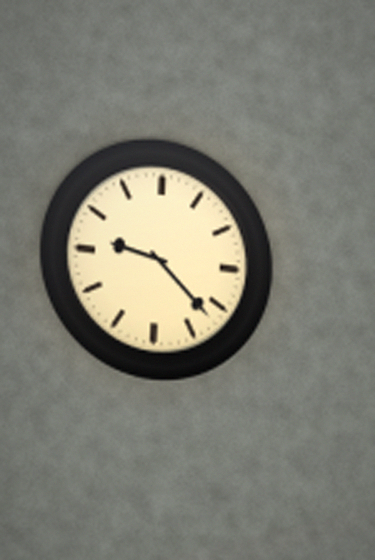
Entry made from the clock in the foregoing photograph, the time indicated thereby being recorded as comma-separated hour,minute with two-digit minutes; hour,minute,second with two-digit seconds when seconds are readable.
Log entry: 9,22
